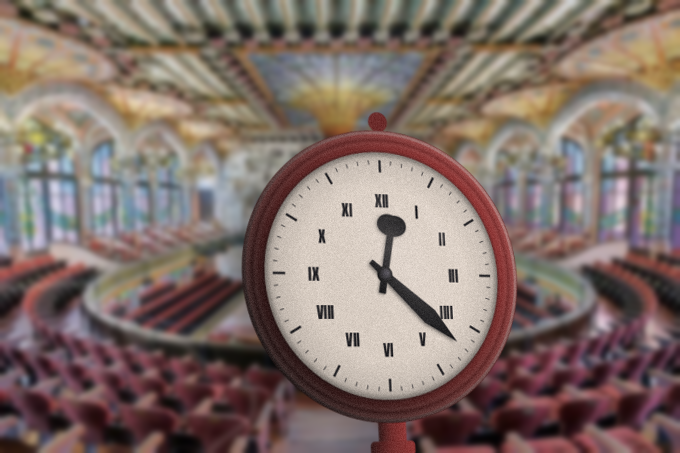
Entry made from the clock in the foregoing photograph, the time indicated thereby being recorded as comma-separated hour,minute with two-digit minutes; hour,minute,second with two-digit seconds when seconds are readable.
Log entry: 12,22
